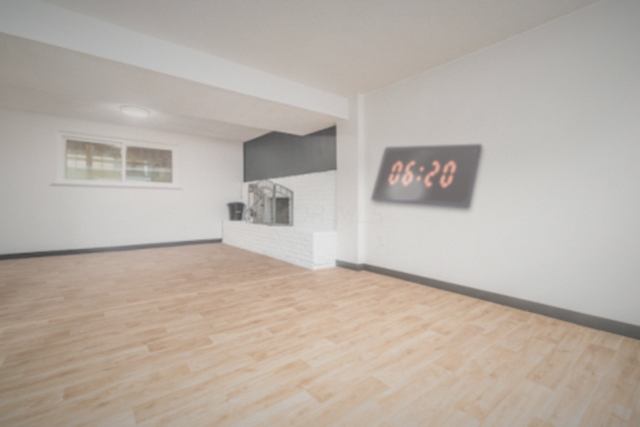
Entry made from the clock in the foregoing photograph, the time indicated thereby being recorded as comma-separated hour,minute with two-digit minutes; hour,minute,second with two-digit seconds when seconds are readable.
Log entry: 6,20
